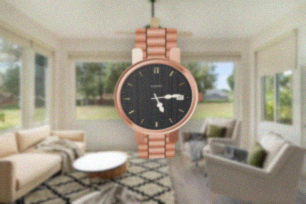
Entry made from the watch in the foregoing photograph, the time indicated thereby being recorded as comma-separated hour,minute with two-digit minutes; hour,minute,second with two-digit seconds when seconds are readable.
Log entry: 5,14
